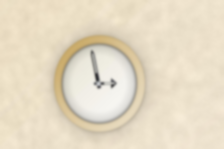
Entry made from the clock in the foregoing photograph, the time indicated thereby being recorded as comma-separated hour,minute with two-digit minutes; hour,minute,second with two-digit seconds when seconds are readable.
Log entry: 2,58
